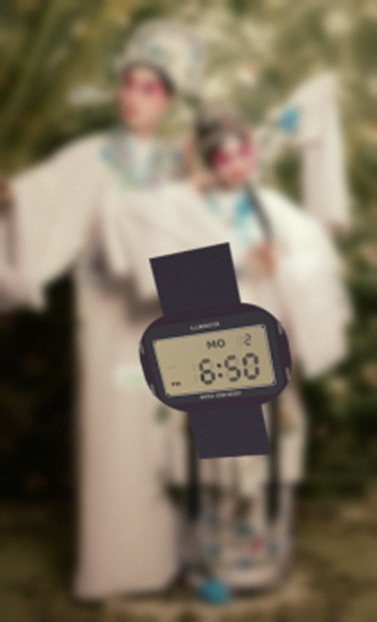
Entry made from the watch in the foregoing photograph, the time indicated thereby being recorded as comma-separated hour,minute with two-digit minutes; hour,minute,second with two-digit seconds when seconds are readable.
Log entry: 6,50
